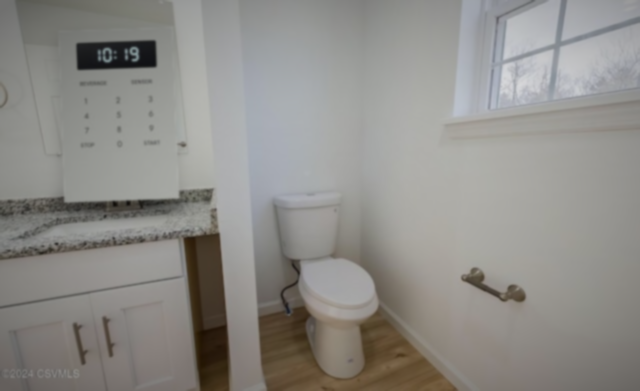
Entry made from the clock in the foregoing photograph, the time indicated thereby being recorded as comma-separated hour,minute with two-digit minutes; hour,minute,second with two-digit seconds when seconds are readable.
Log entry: 10,19
